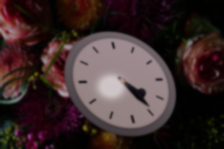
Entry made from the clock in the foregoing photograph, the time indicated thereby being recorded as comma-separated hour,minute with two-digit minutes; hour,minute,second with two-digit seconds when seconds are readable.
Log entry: 4,24
